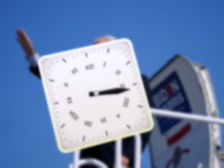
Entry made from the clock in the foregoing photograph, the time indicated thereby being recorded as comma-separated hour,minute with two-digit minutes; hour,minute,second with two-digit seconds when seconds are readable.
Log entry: 3,16
